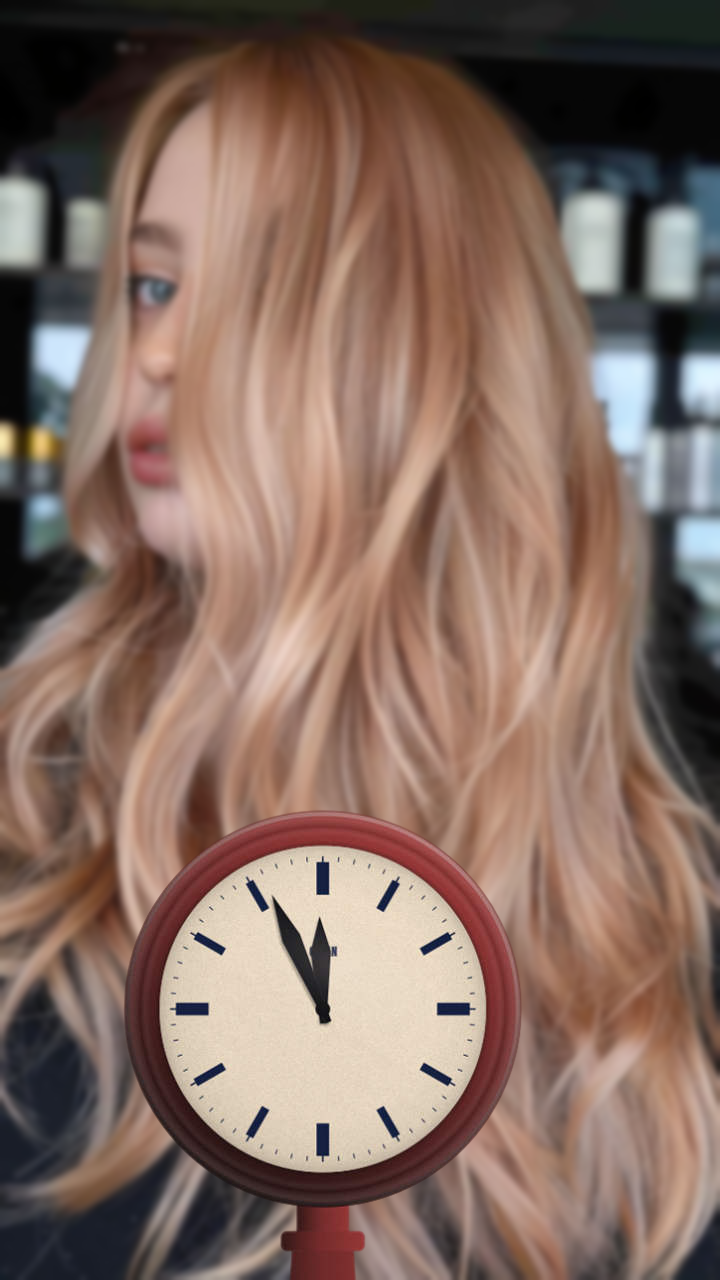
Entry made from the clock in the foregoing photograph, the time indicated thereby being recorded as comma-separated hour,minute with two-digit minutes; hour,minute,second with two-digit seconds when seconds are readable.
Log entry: 11,56
